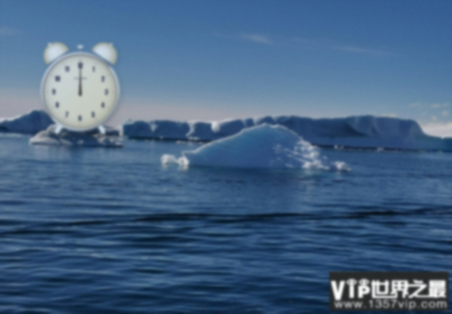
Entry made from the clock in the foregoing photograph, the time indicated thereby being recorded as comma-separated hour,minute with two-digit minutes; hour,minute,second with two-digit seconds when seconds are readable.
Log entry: 12,00
